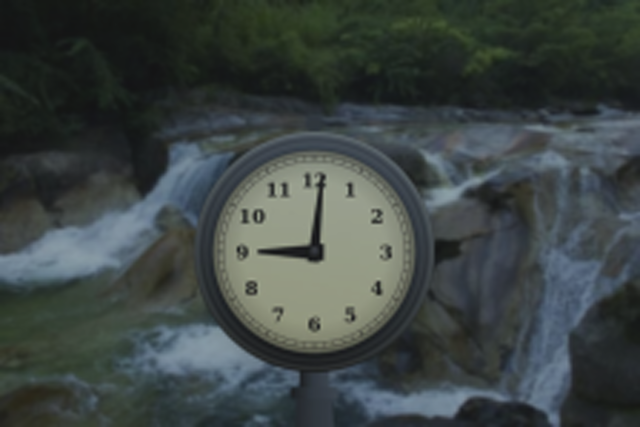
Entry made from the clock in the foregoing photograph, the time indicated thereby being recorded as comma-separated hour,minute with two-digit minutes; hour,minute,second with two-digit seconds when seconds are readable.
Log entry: 9,01
